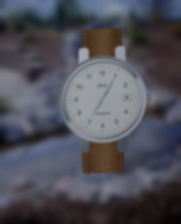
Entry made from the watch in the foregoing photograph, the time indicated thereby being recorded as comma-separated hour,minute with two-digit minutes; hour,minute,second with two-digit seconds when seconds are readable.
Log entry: 7,05
